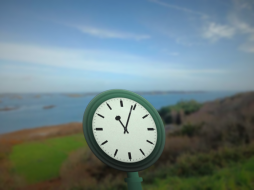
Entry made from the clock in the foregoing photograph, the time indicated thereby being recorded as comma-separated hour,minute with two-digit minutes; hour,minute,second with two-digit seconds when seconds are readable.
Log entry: 11,04
